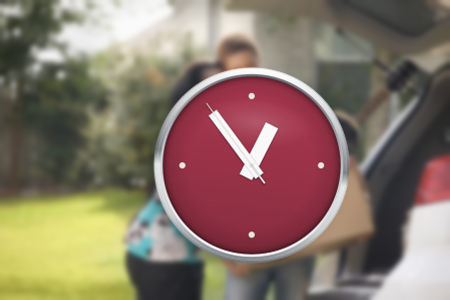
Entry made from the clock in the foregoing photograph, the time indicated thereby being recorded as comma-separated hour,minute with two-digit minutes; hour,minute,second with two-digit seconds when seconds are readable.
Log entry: 12,53,54
